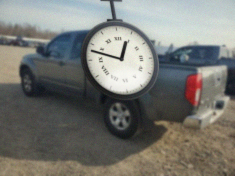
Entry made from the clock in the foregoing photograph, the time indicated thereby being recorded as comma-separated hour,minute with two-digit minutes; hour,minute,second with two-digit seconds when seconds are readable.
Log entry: 12,48
